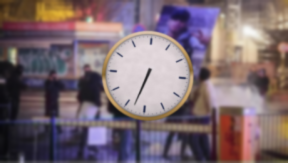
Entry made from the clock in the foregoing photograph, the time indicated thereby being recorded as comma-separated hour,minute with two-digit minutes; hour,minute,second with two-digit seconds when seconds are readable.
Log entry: 6,33
